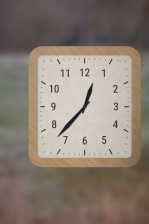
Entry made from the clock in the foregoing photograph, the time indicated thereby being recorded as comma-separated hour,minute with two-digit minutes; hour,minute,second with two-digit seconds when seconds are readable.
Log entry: 12,37
